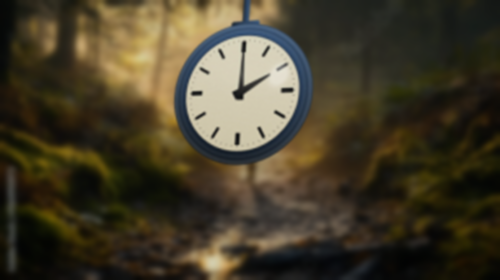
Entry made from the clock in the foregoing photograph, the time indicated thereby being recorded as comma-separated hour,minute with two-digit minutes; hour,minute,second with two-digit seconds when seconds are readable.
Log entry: 2,00
